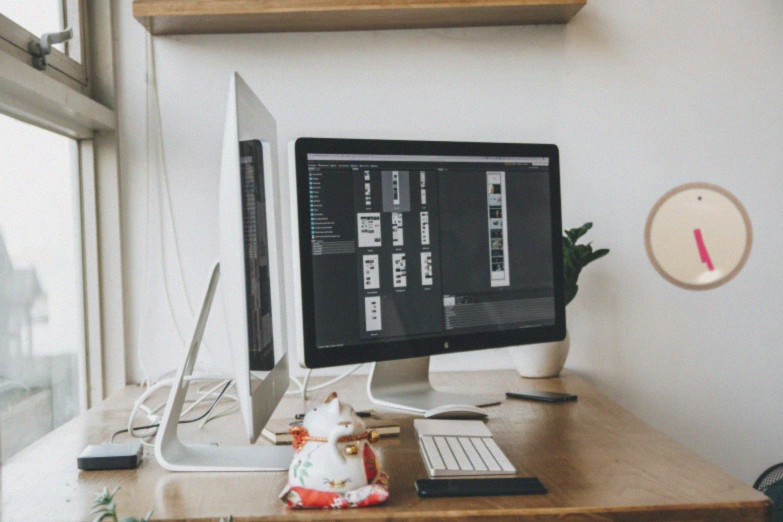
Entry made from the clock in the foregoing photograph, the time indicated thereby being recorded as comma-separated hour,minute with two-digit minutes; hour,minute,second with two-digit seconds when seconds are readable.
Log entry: 5,26
